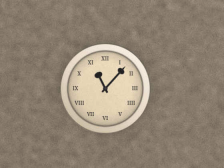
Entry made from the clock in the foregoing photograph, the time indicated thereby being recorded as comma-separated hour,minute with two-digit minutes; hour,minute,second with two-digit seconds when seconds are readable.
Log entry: 11,07
